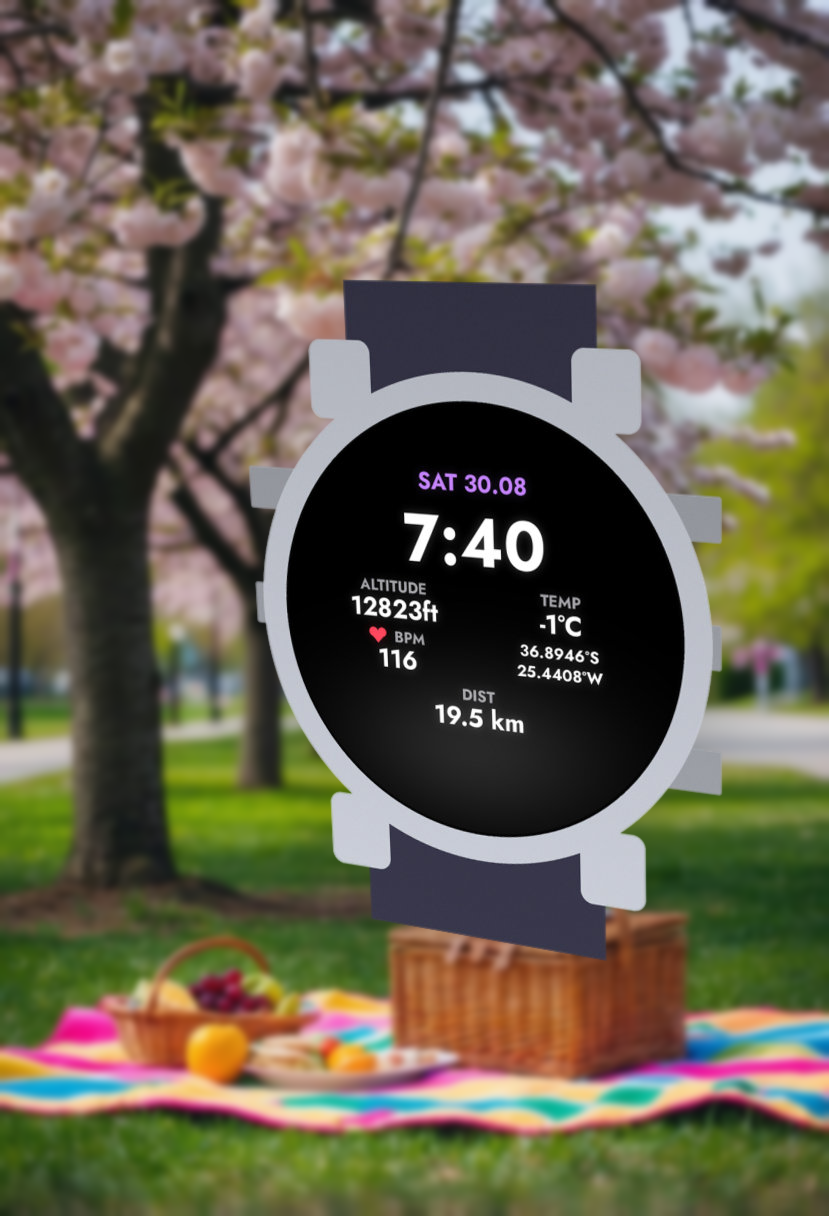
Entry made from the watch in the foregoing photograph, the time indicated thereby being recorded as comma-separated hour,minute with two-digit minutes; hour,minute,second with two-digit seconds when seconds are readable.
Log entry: 7,40
